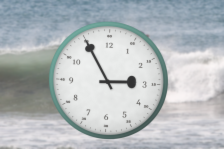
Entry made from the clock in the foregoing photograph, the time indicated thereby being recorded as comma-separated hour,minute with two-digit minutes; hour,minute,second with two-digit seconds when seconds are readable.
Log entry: 2,55
